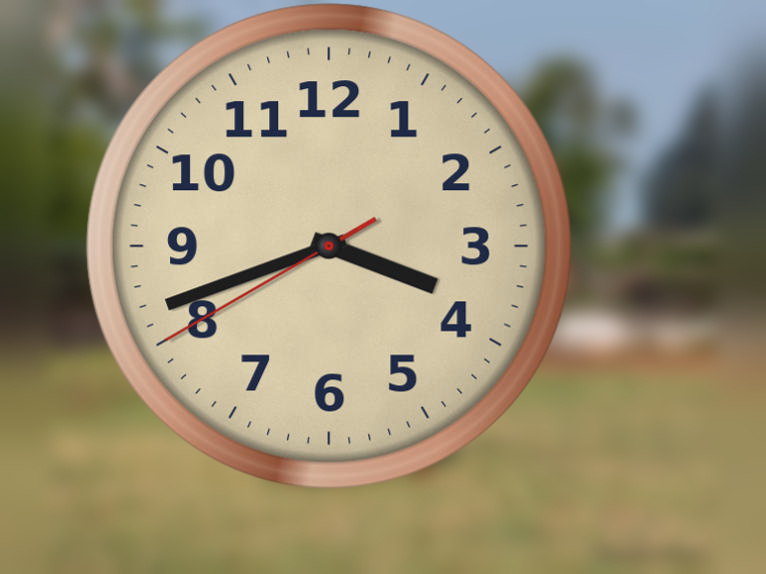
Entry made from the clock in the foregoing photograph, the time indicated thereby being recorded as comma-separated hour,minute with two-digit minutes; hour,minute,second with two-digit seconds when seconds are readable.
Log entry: 3,41,40
